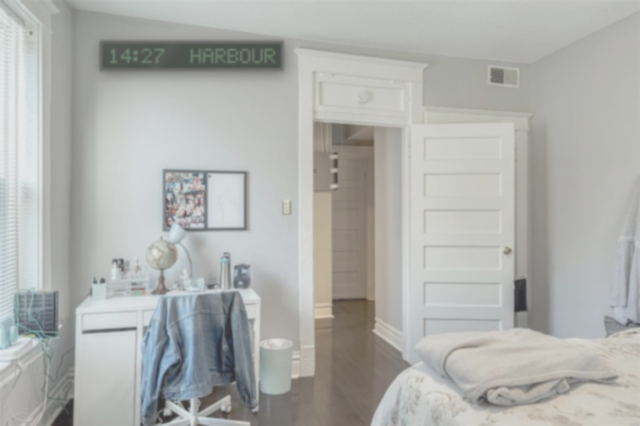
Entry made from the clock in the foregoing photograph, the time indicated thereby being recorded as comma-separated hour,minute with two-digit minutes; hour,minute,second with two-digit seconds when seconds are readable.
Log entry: 14,27
